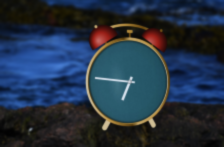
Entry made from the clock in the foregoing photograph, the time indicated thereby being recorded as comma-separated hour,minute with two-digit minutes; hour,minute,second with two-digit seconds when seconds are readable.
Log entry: 6,46
